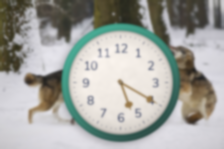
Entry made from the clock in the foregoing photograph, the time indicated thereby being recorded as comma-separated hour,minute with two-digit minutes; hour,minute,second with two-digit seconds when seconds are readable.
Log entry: 5,20
